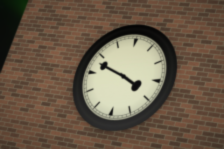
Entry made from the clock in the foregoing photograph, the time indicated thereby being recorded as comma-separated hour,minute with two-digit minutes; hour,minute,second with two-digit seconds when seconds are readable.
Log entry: 3,48
